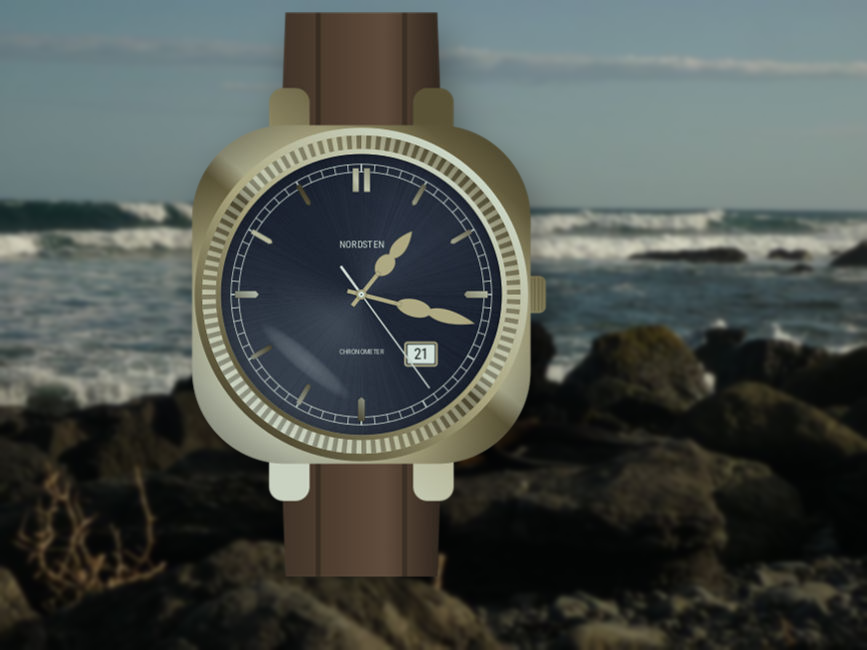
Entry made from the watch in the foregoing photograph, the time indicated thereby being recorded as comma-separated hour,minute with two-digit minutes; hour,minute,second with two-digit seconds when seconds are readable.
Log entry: 1,17,24
